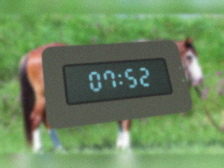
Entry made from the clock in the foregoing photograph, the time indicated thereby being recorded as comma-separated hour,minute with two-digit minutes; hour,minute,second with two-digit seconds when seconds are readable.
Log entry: 7,52
